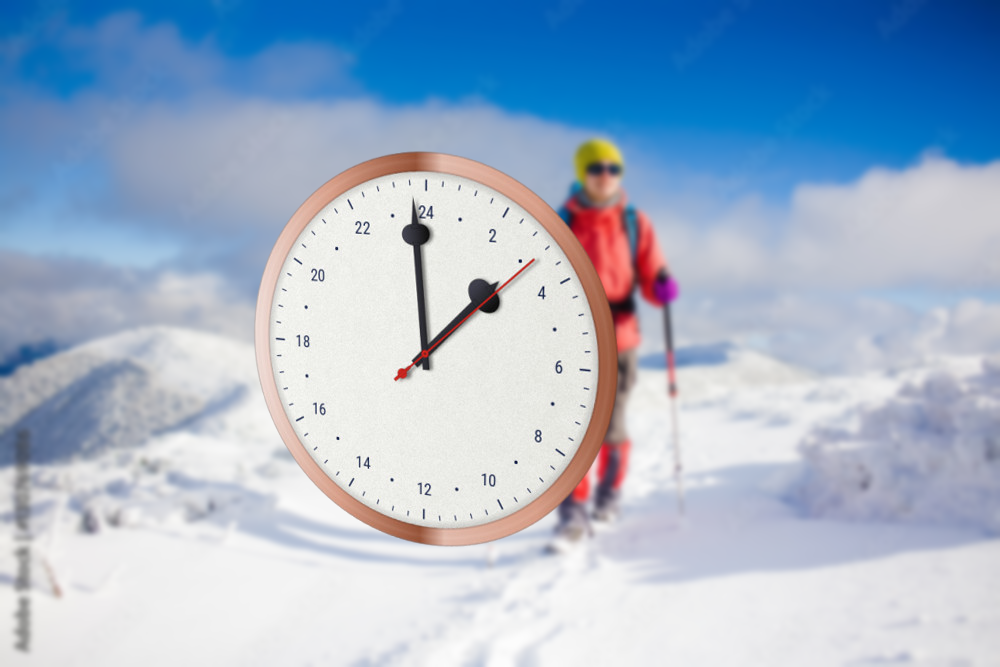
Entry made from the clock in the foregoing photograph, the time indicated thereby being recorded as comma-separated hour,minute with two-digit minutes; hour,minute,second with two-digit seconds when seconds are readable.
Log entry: 2,59,08
